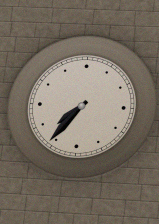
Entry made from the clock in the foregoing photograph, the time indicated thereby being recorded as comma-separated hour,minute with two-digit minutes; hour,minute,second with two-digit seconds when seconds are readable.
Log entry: 7,36
